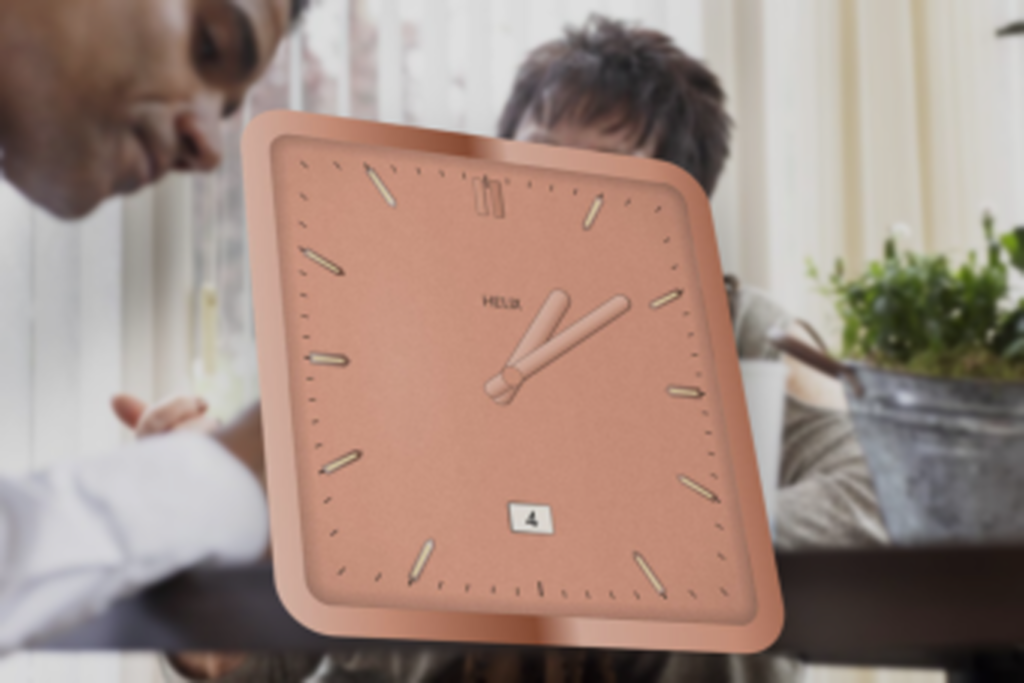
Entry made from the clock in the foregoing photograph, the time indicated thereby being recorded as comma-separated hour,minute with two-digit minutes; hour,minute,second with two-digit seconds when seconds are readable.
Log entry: 1,09
